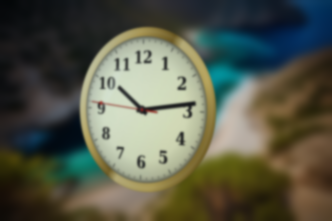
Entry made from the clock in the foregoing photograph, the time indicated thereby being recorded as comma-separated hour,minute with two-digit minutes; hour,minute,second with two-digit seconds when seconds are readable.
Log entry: 10,13,46
